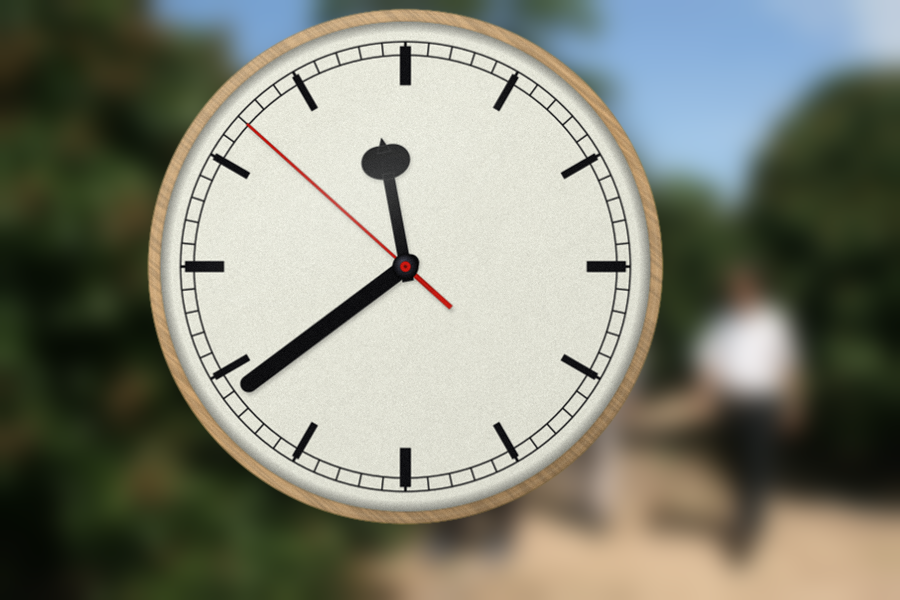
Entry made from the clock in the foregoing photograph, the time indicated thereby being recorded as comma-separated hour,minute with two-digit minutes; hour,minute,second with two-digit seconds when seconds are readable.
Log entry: 11,38,52
